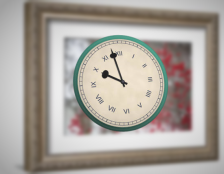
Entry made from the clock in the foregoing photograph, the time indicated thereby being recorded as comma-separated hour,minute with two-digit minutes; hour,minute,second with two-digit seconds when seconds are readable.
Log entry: 9,58
